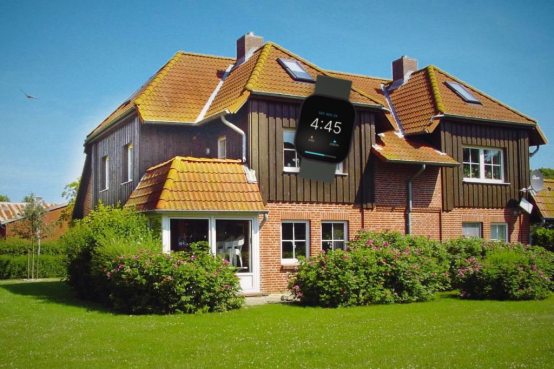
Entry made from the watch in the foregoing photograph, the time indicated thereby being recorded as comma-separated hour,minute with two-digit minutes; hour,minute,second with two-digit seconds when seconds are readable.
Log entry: 4,45
